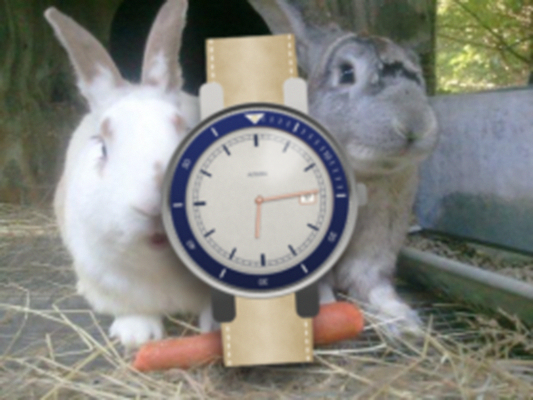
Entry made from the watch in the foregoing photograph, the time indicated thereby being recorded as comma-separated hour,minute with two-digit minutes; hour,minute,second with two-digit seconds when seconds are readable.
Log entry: 6,14
